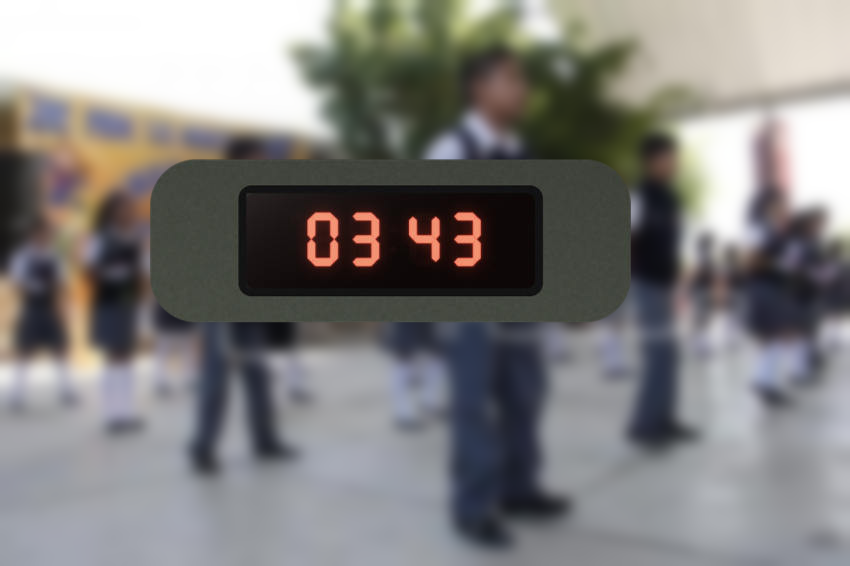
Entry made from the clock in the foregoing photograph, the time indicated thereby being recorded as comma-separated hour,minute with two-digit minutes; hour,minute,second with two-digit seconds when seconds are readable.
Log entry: 3,43
